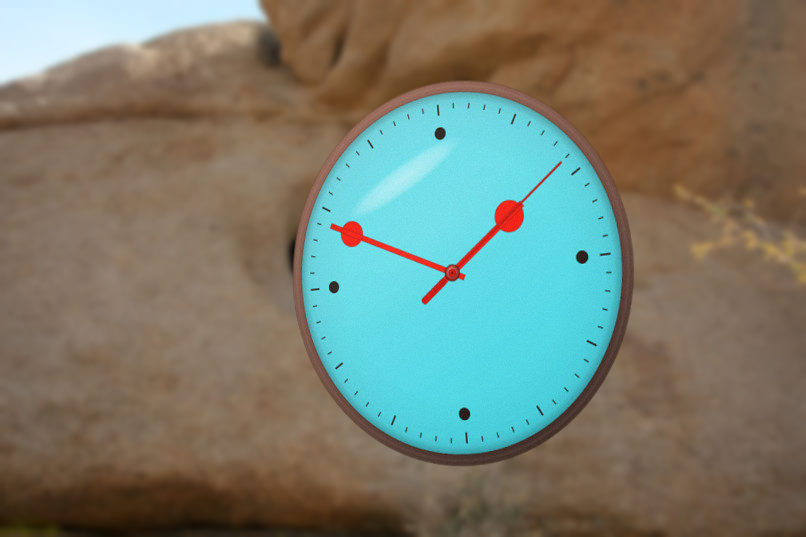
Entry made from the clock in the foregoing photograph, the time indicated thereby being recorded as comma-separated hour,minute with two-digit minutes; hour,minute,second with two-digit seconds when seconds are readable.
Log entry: 1,49,09
